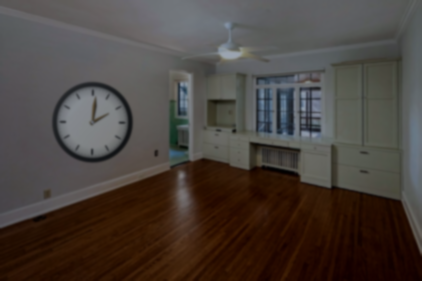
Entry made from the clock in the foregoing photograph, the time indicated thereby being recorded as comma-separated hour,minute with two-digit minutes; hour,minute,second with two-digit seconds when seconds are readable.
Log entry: 2,01
